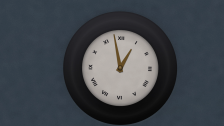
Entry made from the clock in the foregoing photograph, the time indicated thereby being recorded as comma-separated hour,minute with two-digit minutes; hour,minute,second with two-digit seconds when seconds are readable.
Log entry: 12,58
